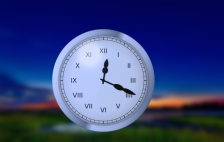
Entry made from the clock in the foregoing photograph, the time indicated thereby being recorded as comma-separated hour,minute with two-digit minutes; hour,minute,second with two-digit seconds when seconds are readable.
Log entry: 12,19
